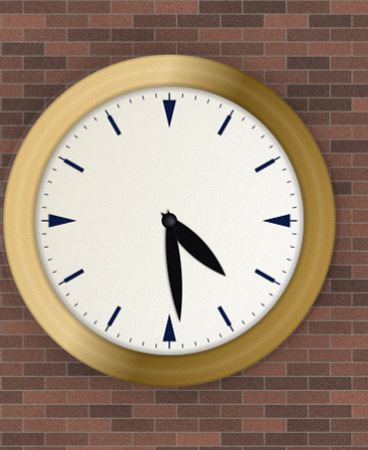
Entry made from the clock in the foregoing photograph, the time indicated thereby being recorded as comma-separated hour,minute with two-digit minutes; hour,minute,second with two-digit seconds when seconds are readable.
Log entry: 4,29
